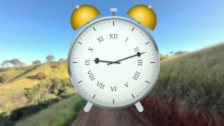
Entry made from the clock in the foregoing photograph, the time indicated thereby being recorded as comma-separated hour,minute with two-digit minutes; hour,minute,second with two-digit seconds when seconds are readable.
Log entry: 9,12
